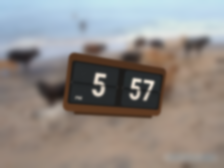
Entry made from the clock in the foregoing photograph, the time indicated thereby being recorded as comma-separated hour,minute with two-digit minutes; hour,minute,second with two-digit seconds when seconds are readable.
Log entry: 5,57
